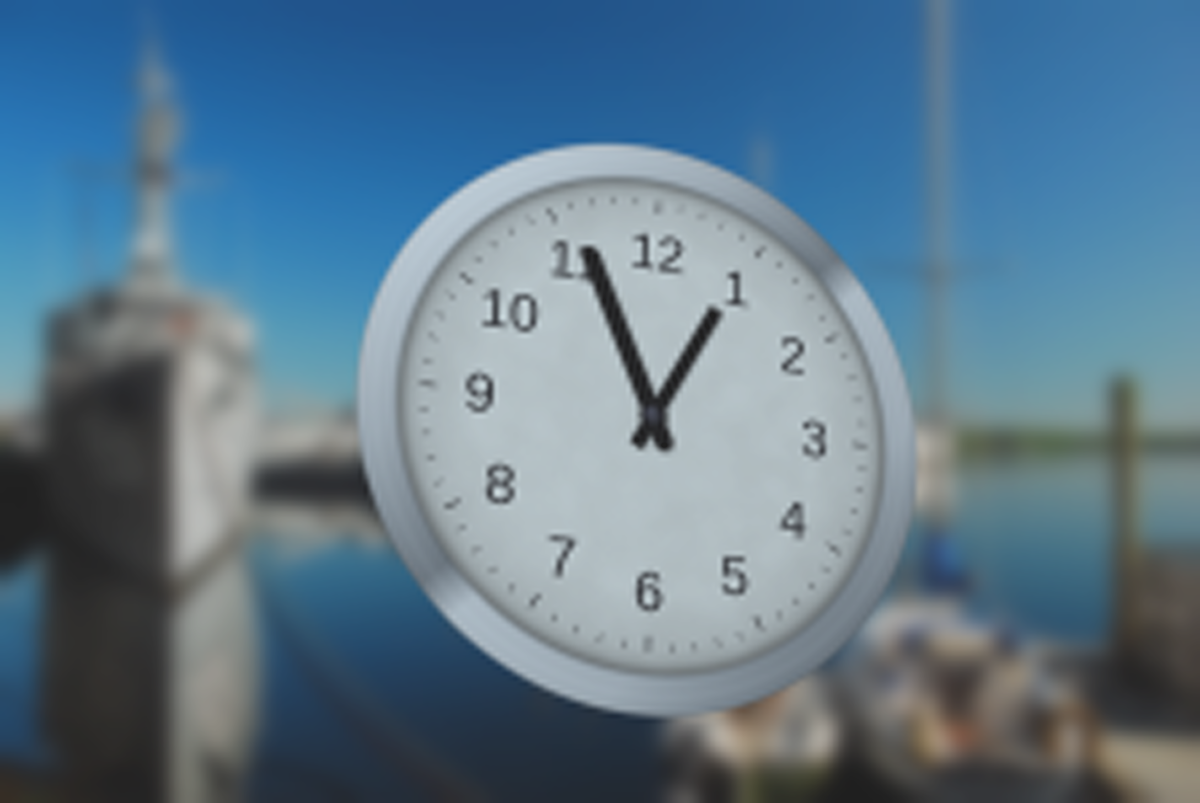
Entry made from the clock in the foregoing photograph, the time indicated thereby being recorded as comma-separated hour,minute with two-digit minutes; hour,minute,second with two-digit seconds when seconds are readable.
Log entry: 12,56
